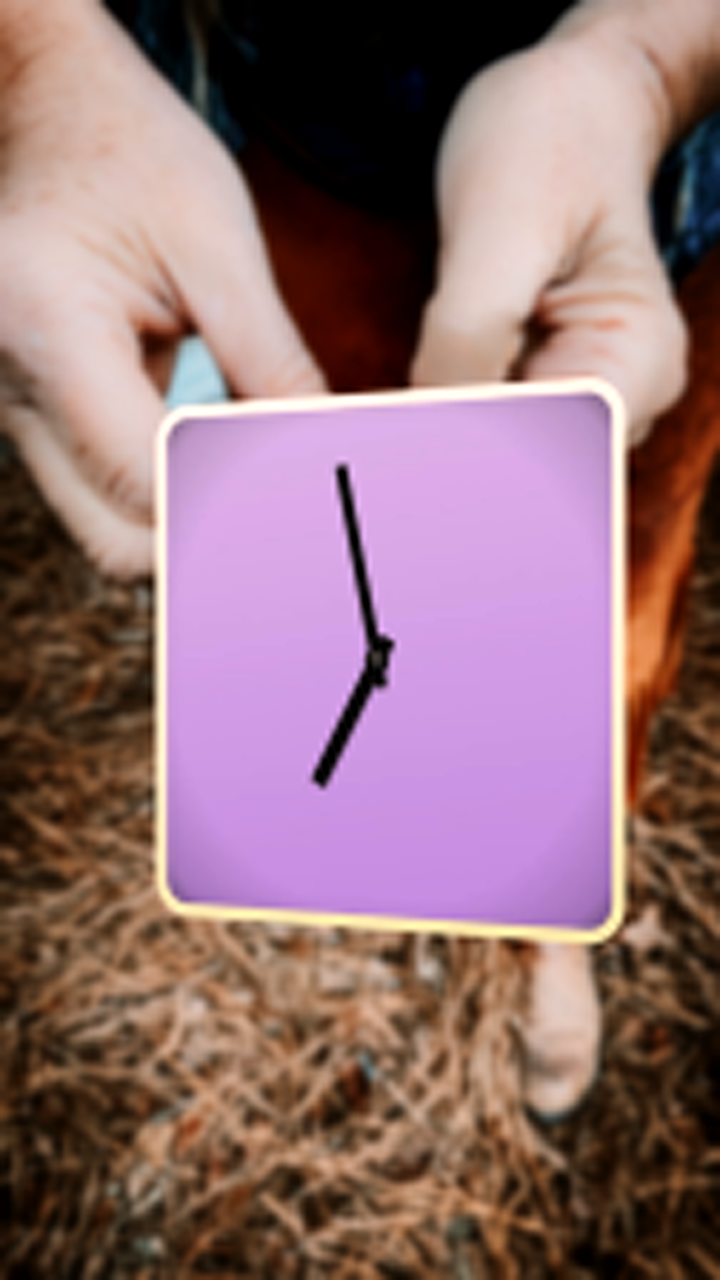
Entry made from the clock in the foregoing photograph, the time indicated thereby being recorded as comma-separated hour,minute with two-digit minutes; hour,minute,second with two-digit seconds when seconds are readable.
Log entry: 6,58
